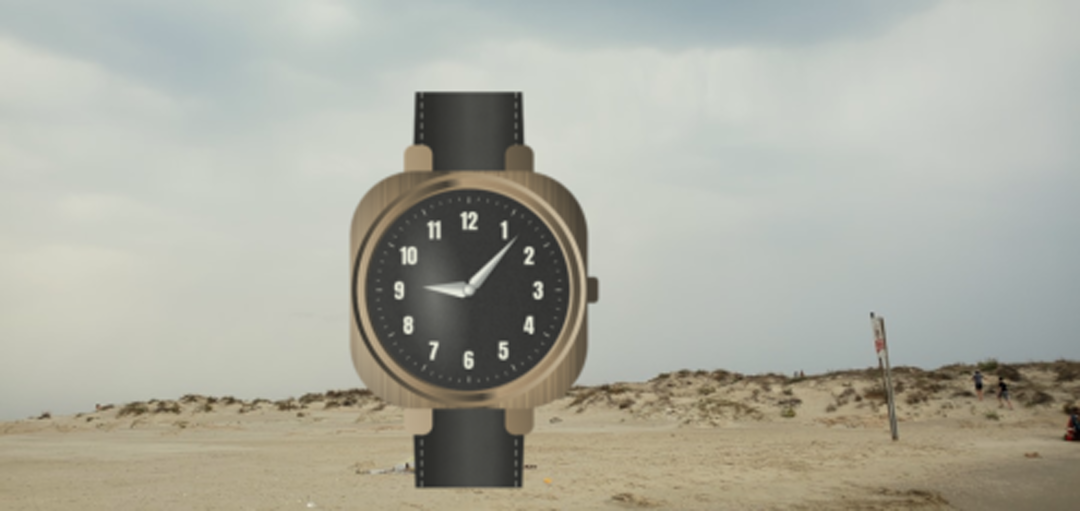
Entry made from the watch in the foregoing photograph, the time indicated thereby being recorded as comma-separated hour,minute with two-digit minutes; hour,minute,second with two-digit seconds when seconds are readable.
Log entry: 9,07
